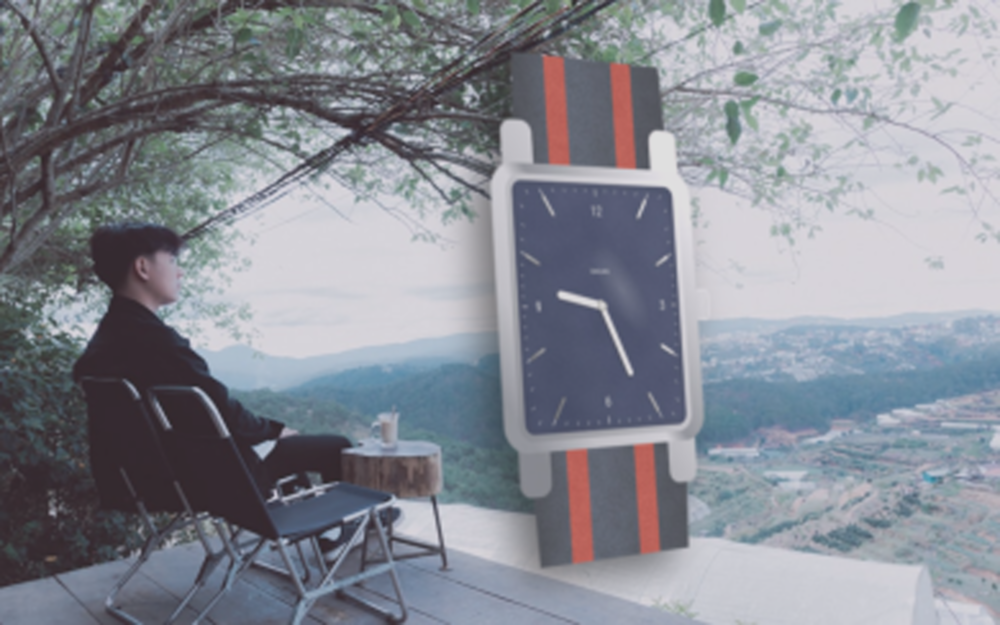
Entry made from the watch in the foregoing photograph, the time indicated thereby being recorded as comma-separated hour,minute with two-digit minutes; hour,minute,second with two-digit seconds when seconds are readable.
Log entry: 9,26
